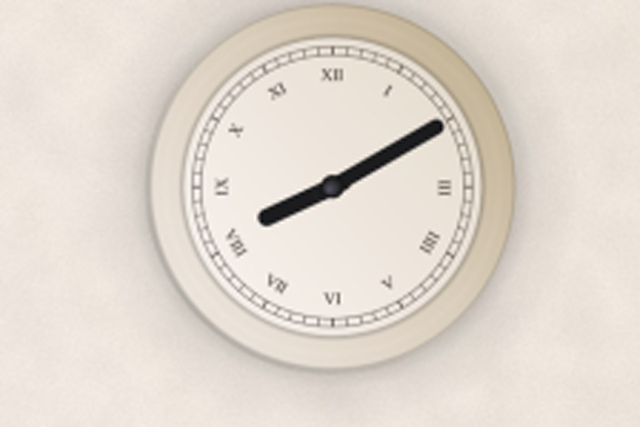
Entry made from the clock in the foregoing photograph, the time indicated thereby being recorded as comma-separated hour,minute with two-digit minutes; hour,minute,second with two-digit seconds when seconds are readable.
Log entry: 8,10
